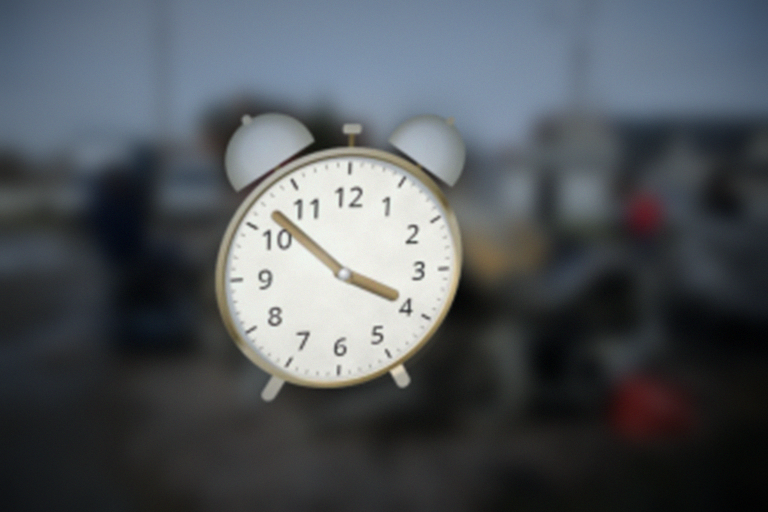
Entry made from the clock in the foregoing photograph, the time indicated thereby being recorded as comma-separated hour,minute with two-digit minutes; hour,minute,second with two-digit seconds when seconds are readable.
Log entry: 3,52
